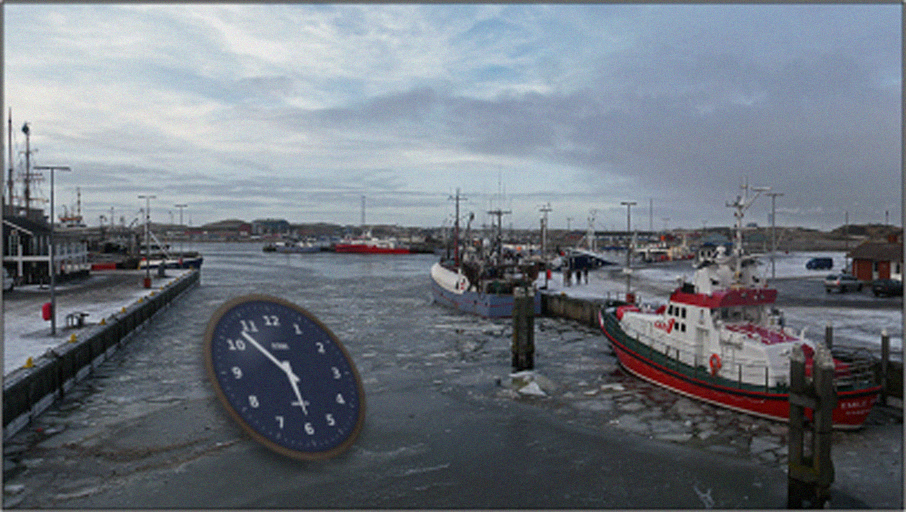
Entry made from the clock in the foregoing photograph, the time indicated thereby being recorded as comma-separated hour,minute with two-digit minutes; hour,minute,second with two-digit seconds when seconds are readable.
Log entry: 5,53
